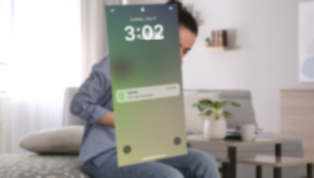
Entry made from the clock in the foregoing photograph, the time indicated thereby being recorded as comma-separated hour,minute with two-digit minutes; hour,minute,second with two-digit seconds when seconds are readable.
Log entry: 3,02
